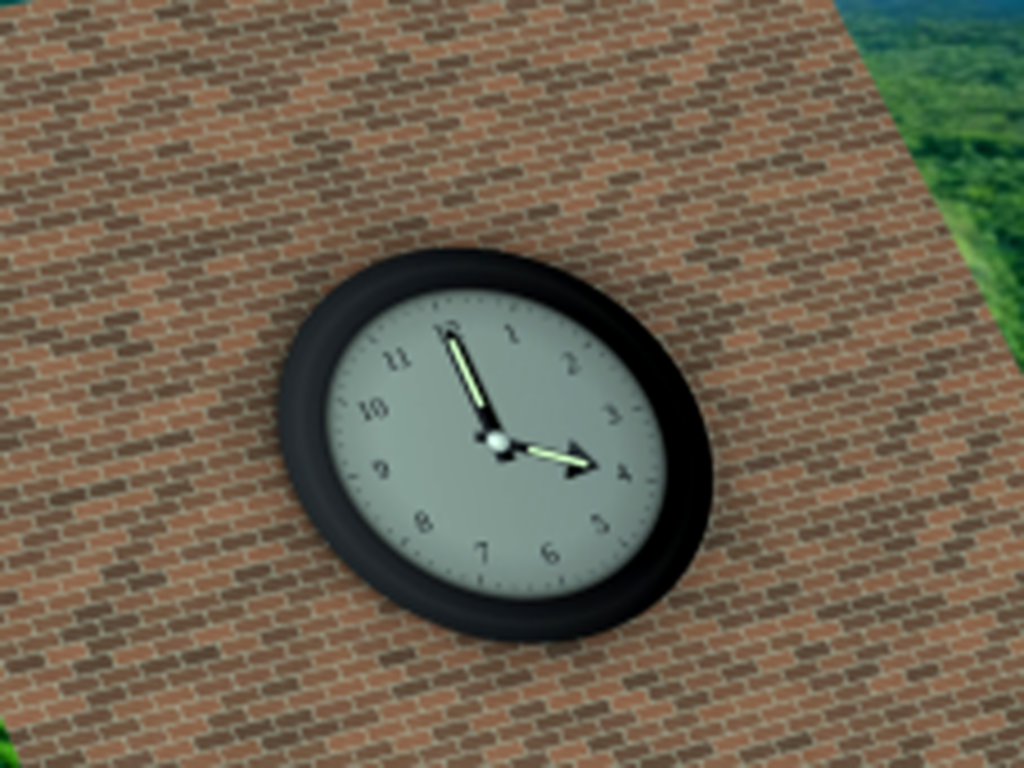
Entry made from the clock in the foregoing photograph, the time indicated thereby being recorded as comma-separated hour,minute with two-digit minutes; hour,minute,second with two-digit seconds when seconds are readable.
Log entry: 4,00
